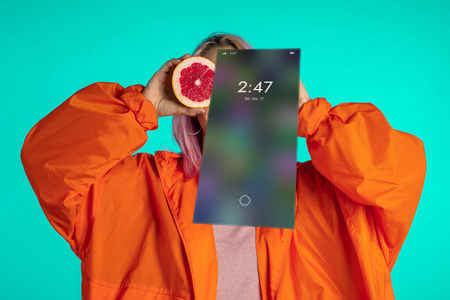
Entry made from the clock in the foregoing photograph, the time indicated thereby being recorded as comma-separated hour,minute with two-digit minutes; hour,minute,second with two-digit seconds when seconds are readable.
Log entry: 2,47
